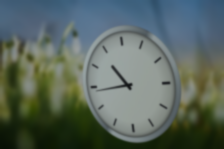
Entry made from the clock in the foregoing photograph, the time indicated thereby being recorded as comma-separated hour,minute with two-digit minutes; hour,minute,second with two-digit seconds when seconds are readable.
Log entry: 10,44
